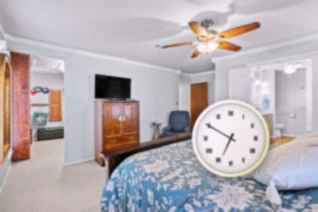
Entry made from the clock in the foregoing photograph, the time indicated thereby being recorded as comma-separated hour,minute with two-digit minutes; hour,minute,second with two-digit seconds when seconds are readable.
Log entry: 6,50
